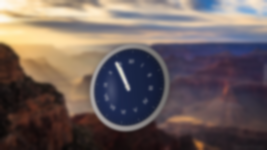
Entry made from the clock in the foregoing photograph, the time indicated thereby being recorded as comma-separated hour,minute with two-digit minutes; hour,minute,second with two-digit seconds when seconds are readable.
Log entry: 10,54
